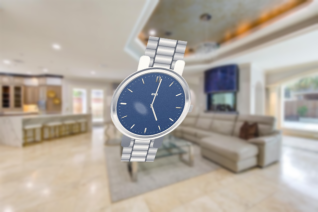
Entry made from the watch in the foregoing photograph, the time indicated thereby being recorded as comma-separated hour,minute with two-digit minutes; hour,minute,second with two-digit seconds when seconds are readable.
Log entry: 5,01
